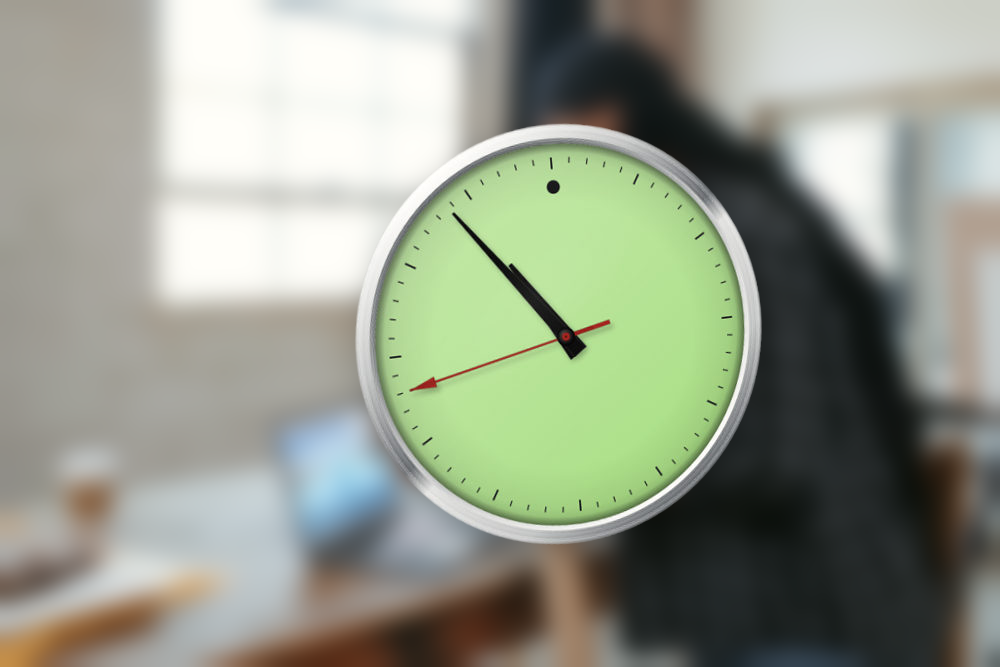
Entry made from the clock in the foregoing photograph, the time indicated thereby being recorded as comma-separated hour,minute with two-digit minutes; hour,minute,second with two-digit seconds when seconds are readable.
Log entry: 10,53,43
